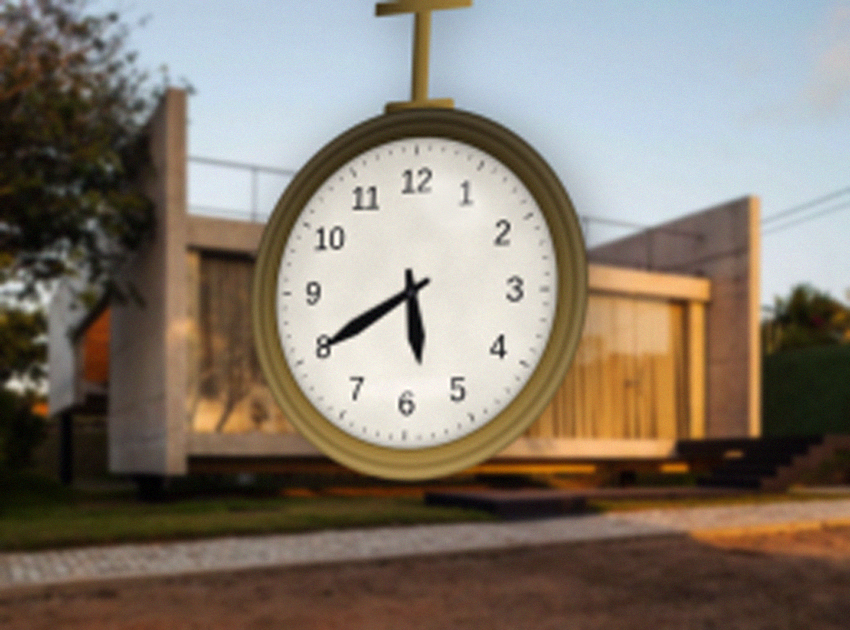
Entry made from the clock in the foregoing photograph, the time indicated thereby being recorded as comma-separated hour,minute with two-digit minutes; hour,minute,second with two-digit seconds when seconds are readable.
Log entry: 5,40
